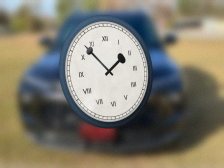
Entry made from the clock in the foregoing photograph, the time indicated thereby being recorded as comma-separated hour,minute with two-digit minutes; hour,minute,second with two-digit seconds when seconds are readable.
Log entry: 1,53
